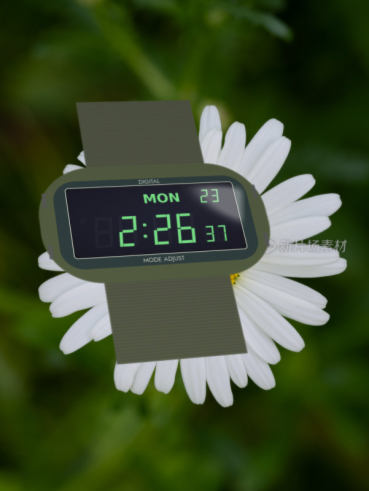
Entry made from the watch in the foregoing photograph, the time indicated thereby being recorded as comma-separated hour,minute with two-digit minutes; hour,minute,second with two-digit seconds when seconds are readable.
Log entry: 2,26,37
